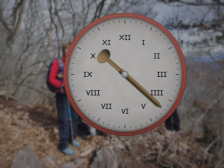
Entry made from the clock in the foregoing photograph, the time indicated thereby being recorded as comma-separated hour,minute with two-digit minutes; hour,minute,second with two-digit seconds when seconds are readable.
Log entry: 10,22
